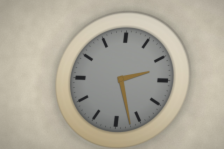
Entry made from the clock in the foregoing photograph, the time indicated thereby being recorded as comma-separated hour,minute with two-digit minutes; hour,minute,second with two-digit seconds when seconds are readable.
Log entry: 2,27
